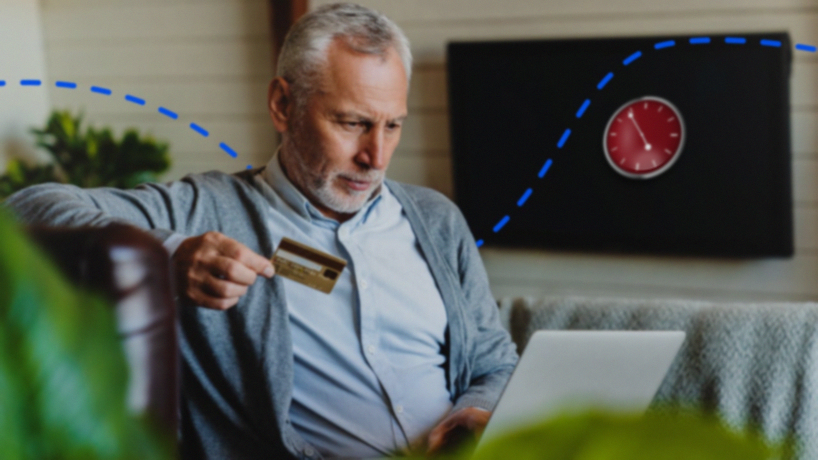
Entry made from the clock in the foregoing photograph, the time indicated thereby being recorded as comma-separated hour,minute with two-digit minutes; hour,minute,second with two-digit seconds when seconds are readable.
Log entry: 4,54
